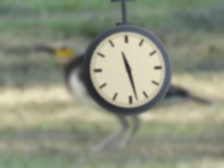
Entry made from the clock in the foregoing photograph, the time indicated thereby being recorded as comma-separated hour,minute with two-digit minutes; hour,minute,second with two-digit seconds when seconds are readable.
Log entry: 11,28
